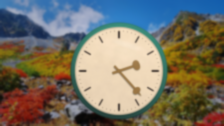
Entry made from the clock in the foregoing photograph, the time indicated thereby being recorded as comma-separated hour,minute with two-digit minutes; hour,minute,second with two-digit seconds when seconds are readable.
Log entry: 2,23
